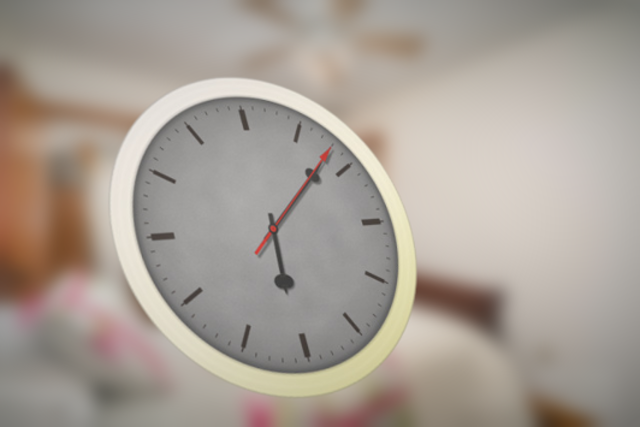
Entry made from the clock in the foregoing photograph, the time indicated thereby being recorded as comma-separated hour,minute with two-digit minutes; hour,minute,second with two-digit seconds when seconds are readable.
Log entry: 6,08,08
